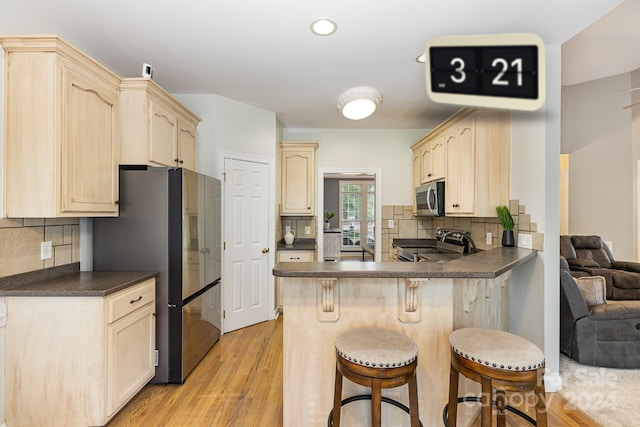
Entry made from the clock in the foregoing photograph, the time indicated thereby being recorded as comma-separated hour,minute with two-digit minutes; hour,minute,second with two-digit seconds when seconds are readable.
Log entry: 3,21
